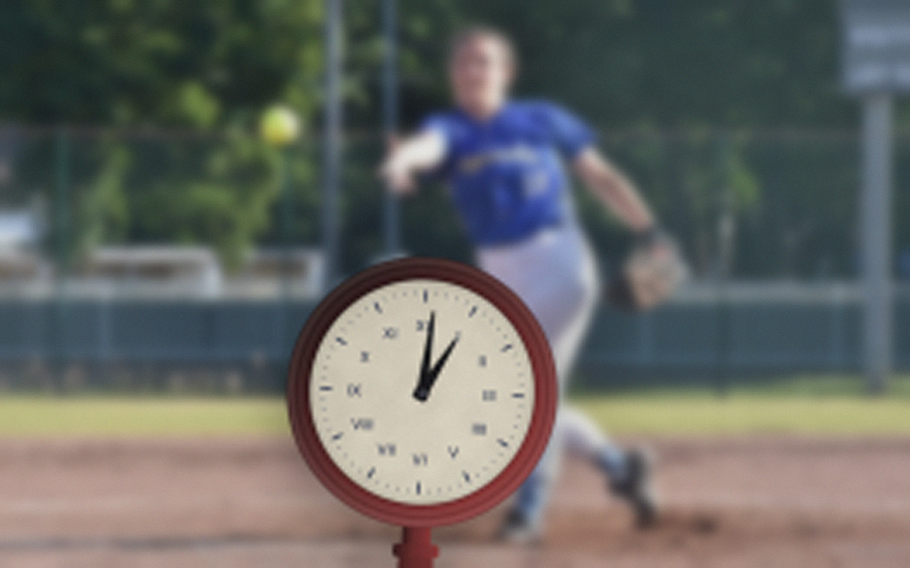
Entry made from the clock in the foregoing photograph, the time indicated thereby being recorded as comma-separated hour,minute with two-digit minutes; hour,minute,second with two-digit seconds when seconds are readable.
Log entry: 1,01
